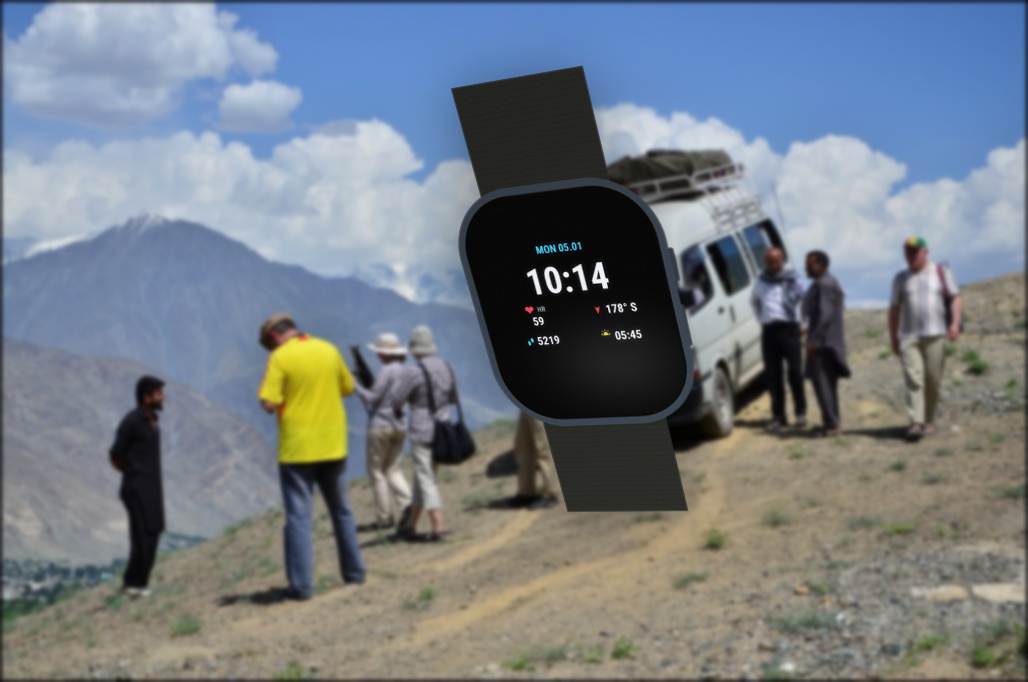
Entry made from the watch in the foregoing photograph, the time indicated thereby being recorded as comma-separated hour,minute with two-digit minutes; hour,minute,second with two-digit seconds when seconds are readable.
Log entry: 10,14
